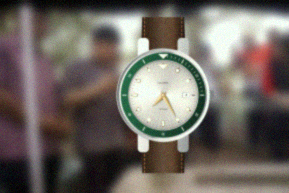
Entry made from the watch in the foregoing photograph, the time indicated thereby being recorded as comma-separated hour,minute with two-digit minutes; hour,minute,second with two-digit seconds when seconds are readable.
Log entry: 7,25
